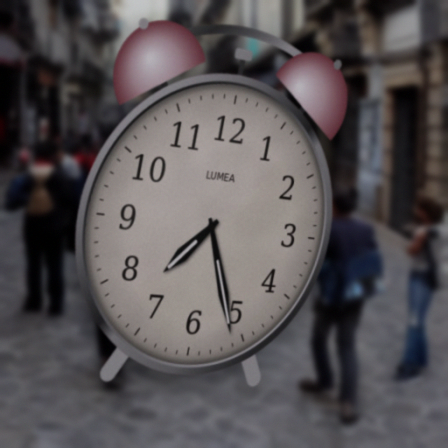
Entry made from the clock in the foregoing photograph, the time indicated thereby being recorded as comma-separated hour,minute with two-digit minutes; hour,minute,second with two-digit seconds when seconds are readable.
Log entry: 7,26
